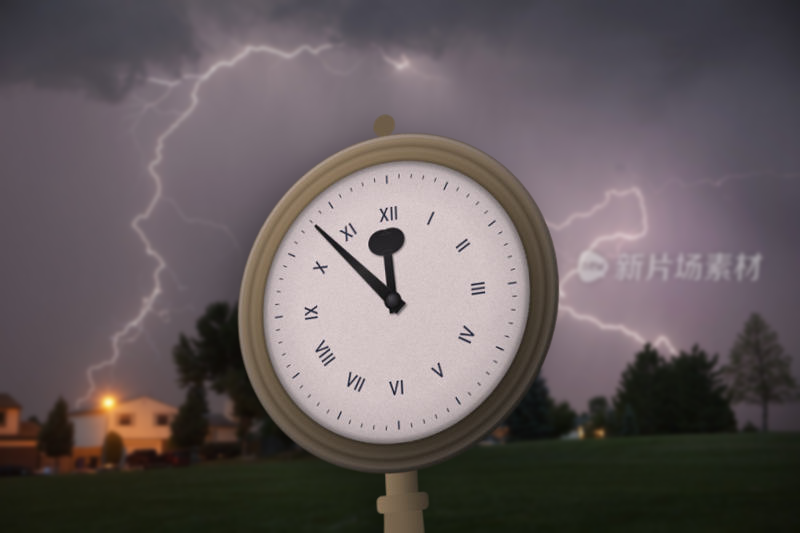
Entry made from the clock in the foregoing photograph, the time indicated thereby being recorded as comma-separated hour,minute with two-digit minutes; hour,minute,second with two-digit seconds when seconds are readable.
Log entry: 11,53
